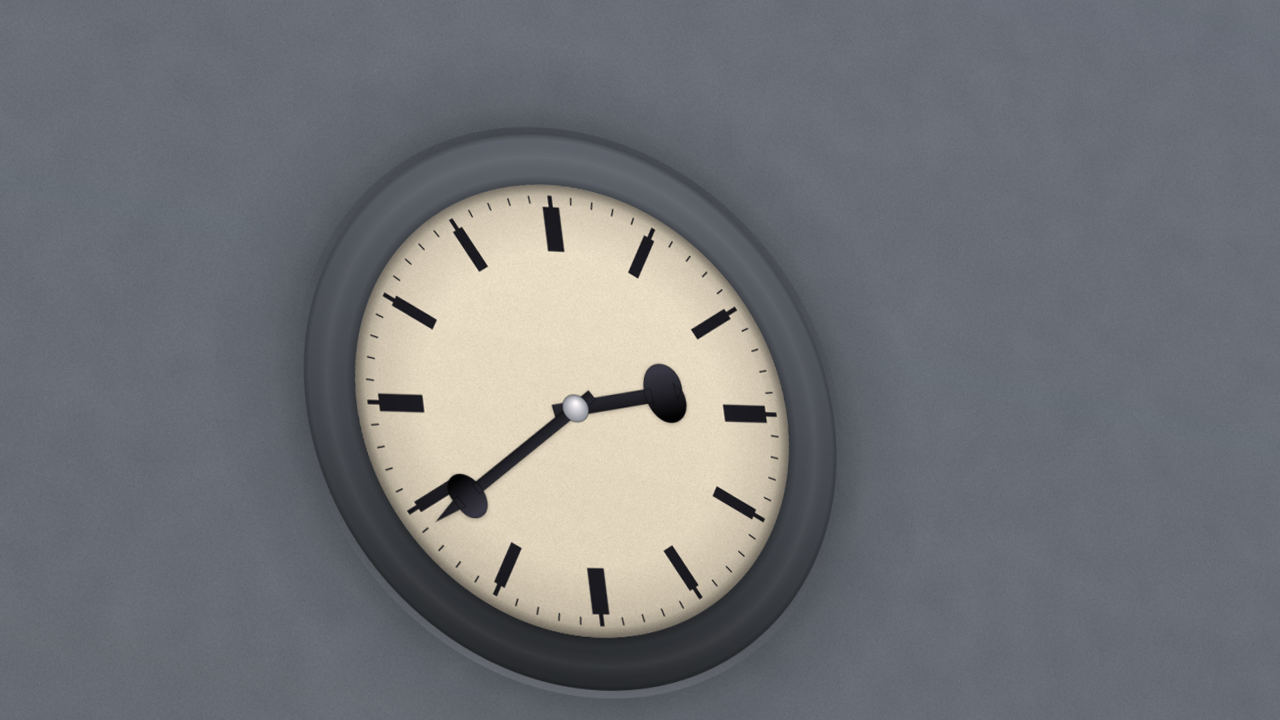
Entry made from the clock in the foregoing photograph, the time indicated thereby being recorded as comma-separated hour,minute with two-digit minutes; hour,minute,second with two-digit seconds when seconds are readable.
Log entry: 2,39
